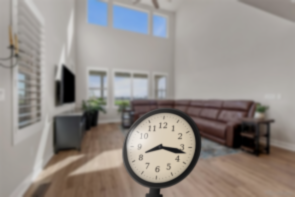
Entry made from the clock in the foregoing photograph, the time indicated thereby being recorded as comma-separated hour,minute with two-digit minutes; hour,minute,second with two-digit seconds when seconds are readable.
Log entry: 8,17
